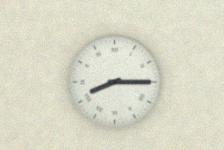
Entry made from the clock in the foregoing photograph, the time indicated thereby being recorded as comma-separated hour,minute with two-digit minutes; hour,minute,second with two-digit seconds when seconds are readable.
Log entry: 8,15
